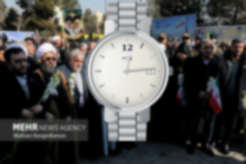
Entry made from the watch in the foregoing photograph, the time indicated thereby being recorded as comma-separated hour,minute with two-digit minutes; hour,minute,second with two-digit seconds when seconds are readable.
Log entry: 12,14
